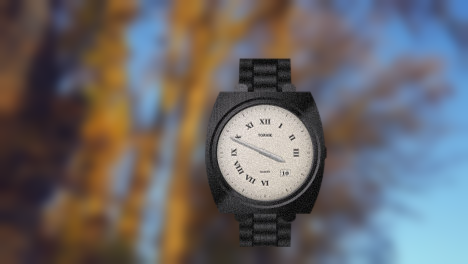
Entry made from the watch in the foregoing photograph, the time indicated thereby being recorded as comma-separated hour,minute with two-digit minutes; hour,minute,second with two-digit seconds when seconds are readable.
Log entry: 3,49
